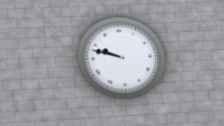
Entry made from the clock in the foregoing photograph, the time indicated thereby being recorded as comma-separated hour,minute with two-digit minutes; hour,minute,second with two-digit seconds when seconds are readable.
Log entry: 9,48
